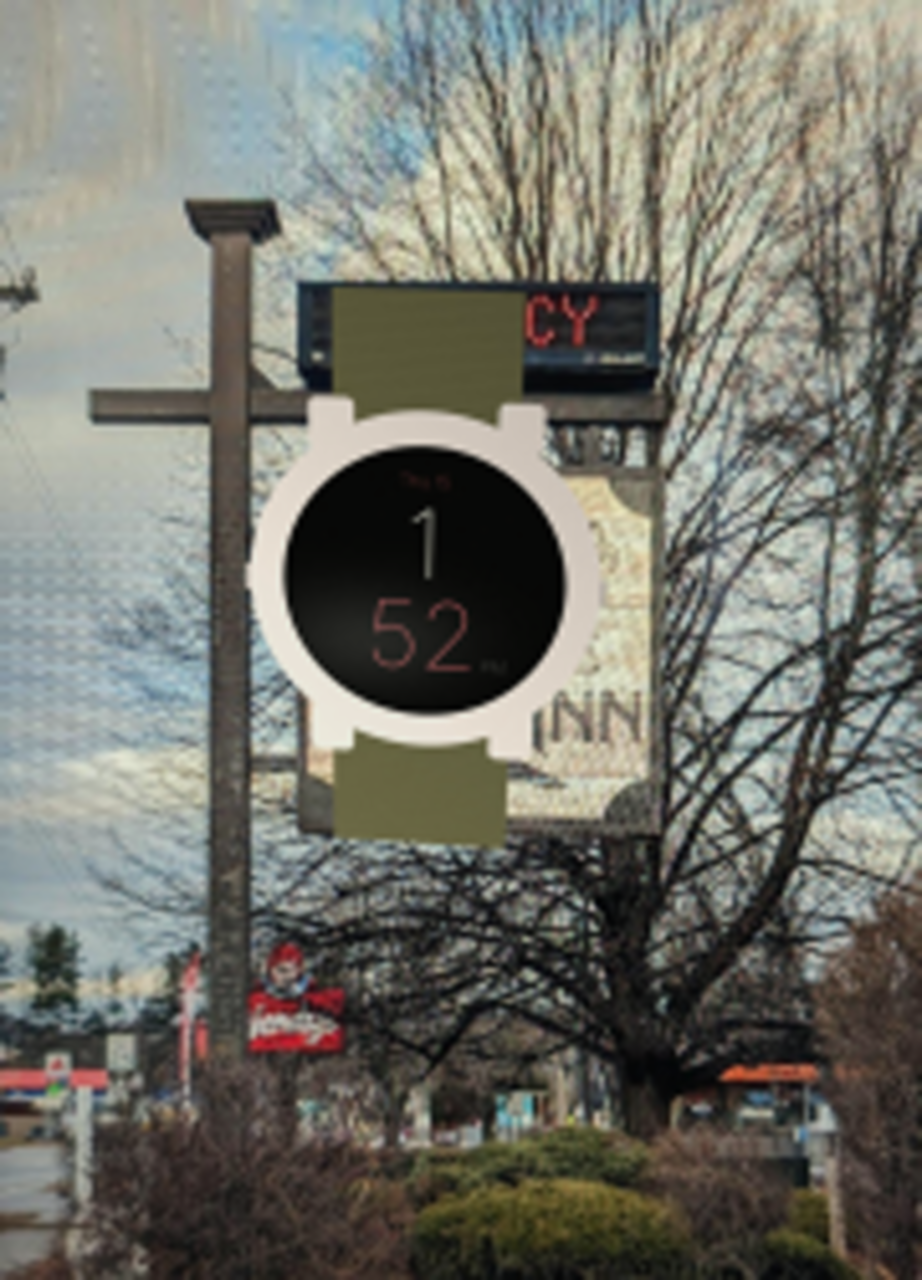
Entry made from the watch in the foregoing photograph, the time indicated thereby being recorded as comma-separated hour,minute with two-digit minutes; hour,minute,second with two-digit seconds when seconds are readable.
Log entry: 1,52
